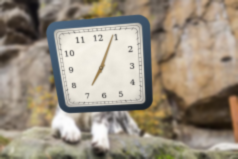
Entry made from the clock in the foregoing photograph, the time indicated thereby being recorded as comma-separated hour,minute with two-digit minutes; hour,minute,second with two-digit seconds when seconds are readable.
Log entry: 7,04
